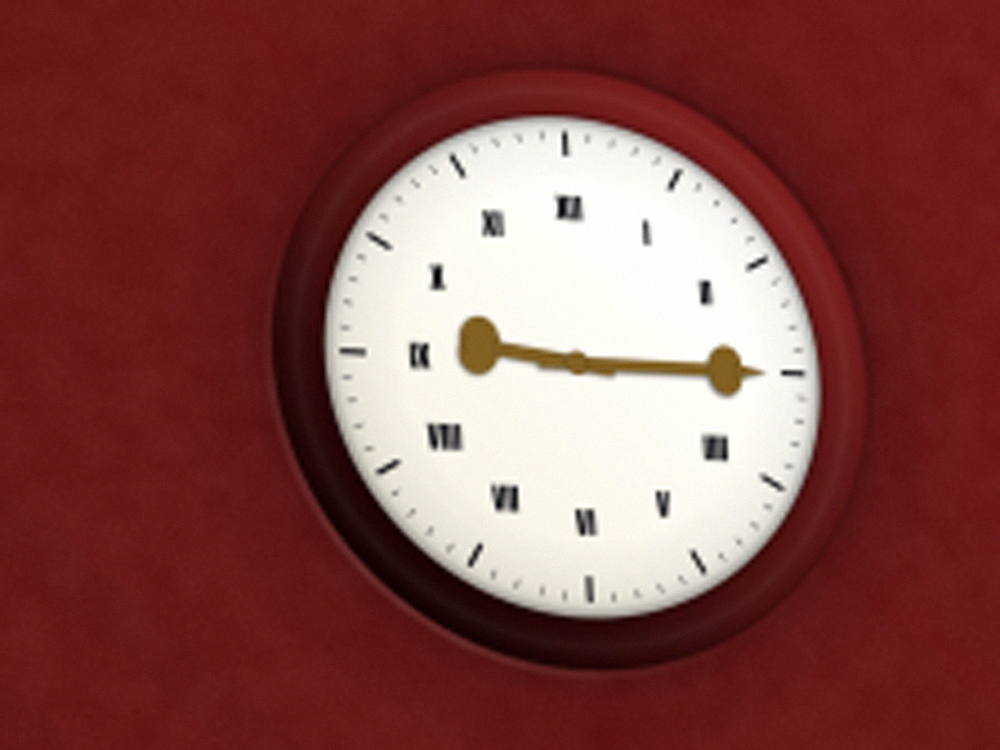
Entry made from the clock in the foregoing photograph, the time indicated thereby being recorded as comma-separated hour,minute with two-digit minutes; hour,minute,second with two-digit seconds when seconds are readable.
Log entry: 9,15
